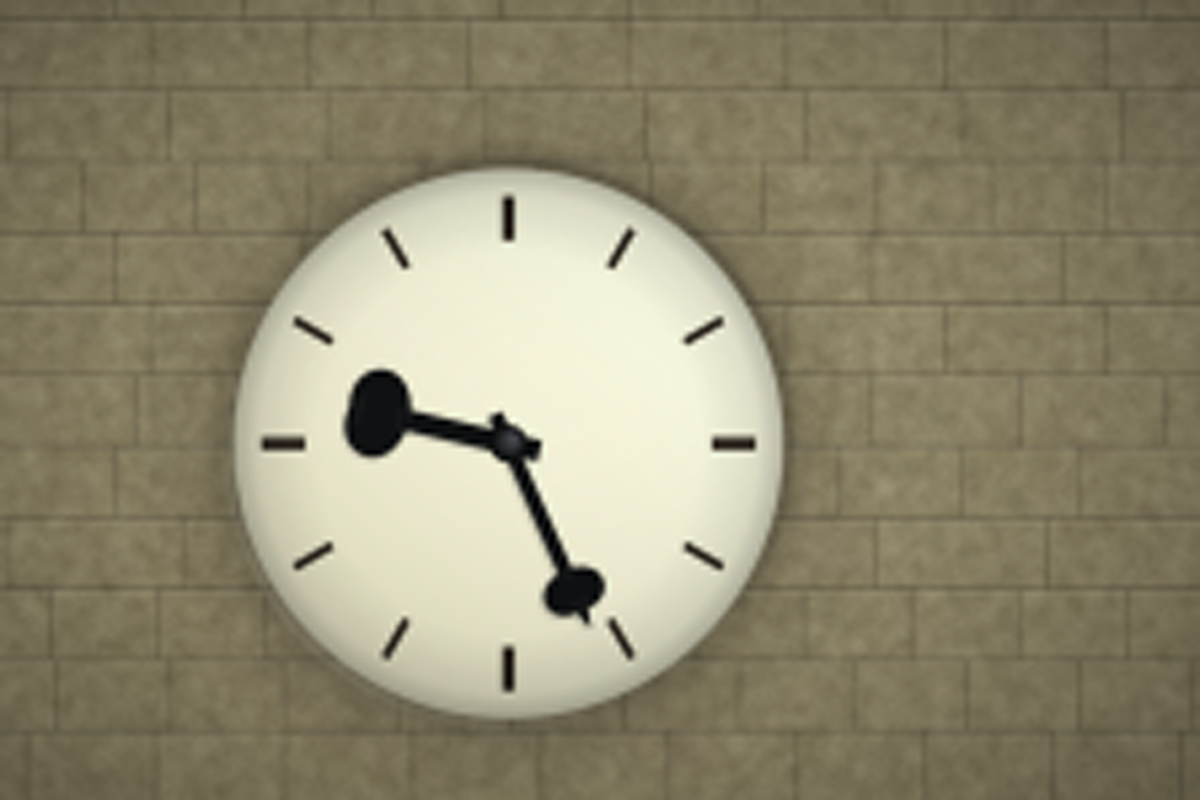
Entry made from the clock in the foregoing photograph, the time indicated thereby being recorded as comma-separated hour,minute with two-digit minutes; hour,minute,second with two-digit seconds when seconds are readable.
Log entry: 9,26
